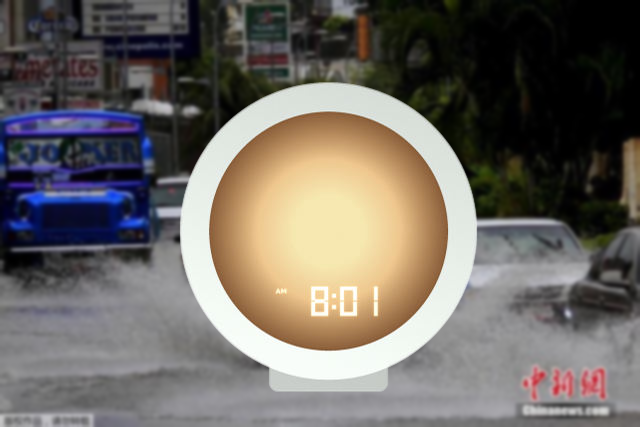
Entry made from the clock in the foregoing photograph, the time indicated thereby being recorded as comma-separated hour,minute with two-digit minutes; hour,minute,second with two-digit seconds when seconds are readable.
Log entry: 8,01
